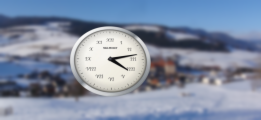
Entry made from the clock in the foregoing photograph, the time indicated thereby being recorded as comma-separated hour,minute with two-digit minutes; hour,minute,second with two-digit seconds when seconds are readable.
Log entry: 4,13
